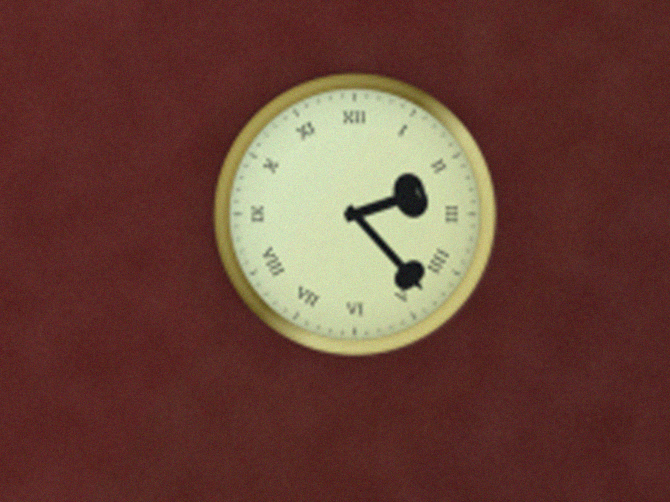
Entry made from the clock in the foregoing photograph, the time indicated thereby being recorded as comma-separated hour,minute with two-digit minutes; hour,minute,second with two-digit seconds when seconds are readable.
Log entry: 2,23
